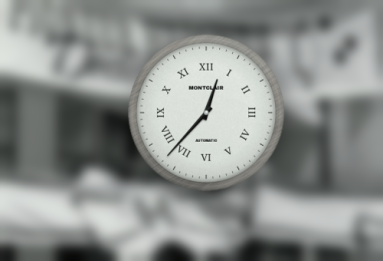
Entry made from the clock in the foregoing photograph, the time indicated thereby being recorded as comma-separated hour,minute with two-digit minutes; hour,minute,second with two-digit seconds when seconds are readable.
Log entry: 12,37
